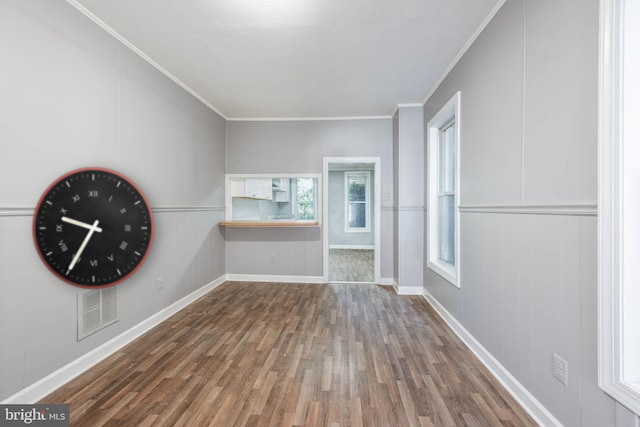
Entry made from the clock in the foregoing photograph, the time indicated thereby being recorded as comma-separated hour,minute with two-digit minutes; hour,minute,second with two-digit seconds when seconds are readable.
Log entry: 9,35
